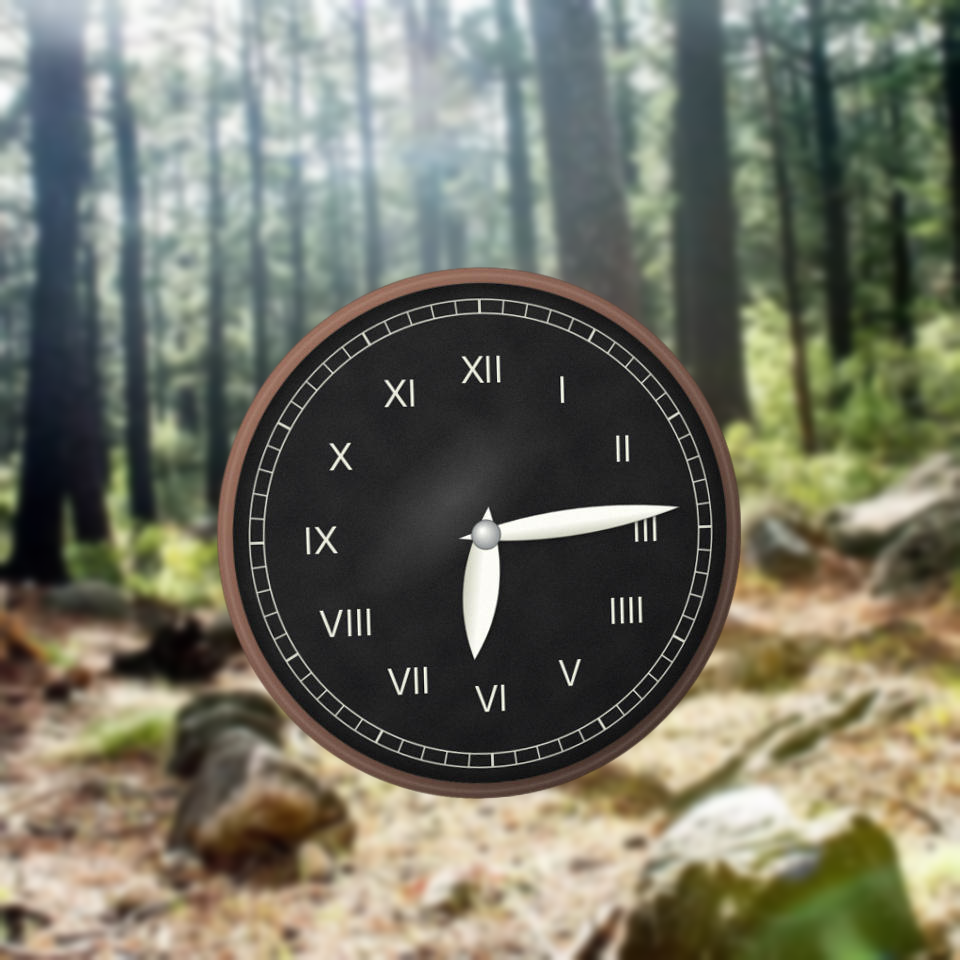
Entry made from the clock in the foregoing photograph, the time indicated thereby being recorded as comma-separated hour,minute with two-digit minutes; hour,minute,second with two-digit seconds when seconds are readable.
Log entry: 6,14
